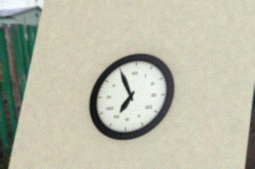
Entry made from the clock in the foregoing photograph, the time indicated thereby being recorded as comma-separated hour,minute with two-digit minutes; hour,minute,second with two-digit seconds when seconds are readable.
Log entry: 6,55
